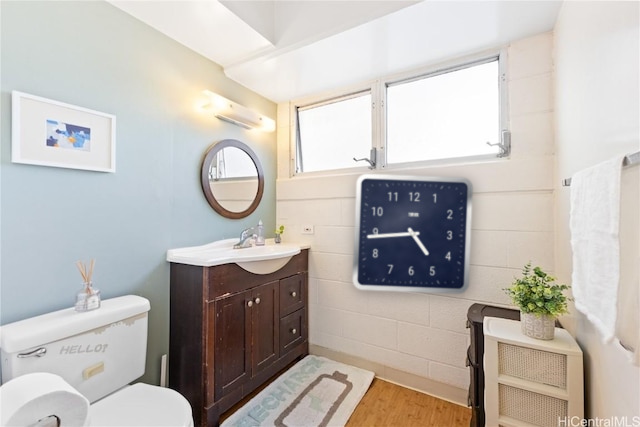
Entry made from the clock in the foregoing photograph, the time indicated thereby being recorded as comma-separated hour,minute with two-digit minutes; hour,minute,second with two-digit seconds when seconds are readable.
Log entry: 4,44
